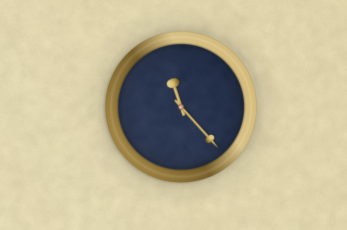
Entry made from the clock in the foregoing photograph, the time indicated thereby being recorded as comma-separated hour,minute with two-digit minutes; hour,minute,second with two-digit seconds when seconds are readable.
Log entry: 11,23
